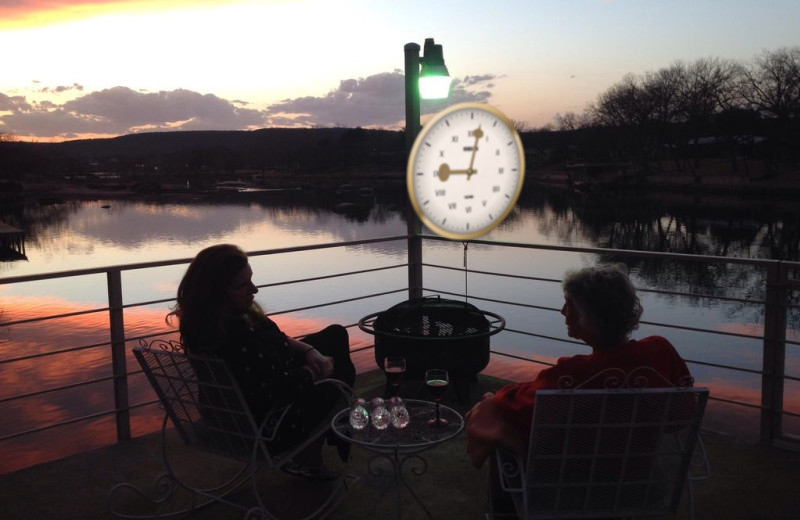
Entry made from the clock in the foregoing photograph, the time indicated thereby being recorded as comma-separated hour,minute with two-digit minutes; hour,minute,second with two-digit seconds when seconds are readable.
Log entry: 9,02
